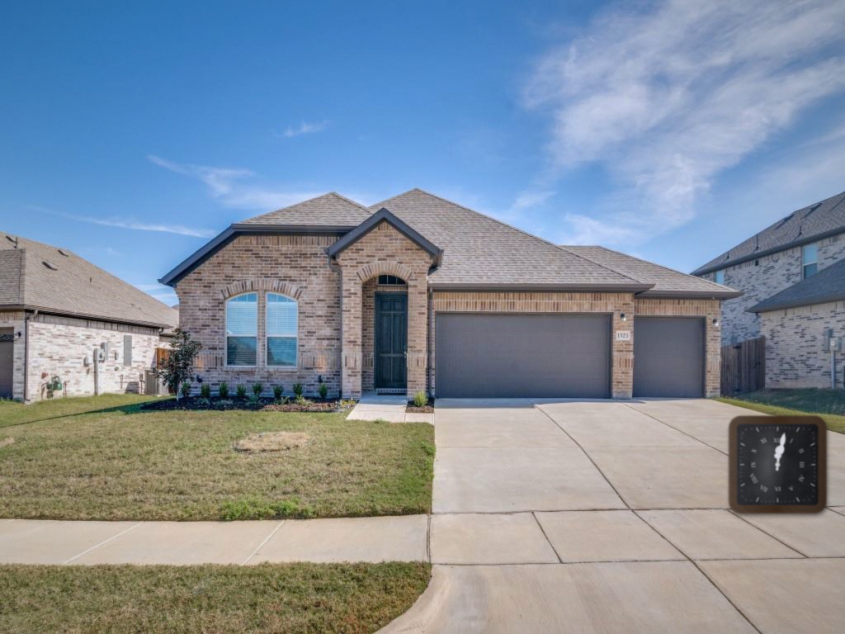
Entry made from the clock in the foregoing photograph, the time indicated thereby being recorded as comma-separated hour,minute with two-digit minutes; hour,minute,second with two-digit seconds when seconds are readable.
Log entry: 12,02
